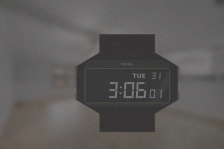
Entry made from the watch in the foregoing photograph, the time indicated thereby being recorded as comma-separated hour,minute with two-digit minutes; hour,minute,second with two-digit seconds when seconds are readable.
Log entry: 3,06,01
